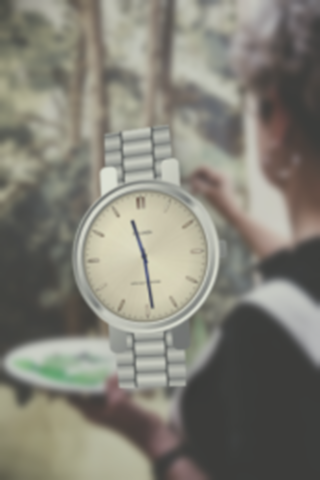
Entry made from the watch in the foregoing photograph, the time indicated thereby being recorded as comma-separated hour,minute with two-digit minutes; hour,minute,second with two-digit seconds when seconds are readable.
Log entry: 11,29
